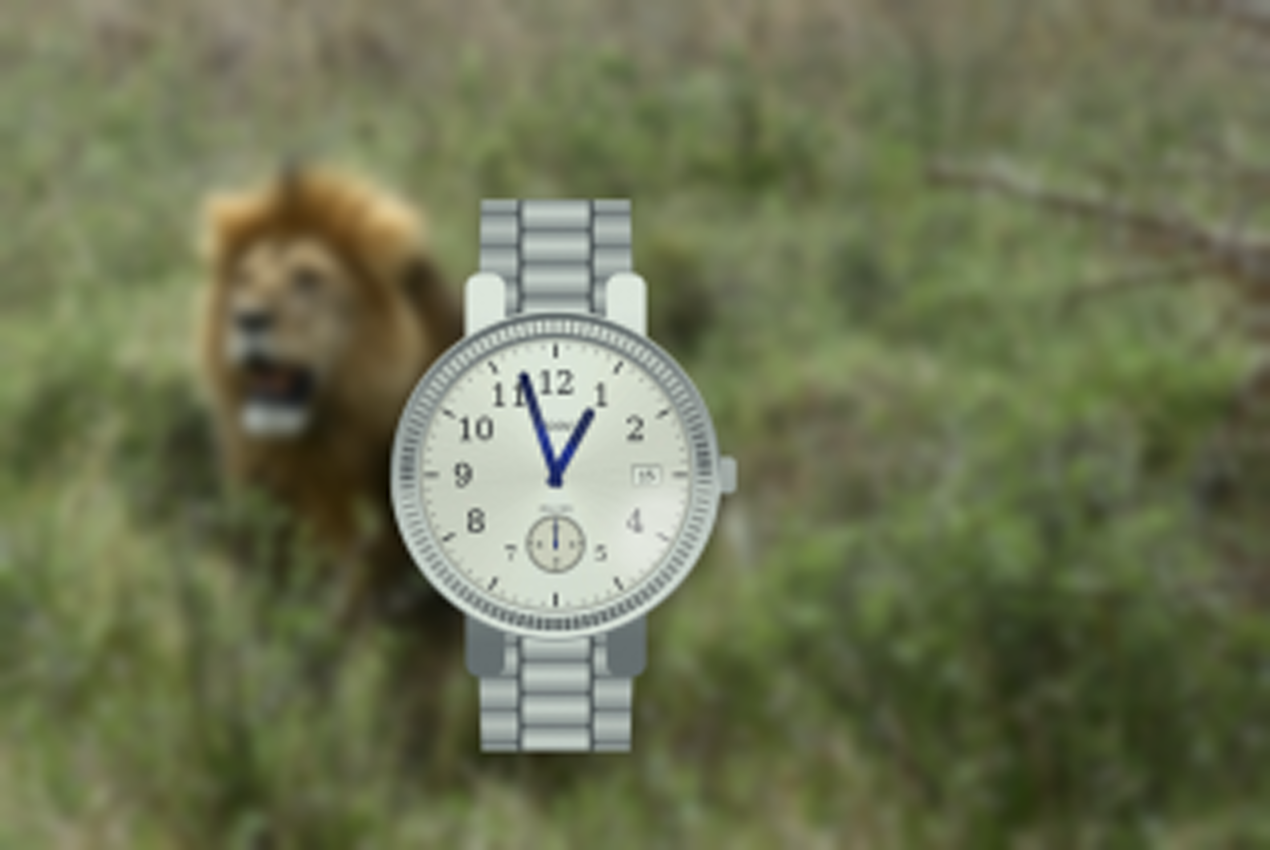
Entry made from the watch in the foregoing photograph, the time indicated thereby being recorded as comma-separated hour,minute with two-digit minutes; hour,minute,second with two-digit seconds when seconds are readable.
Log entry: 12,57
